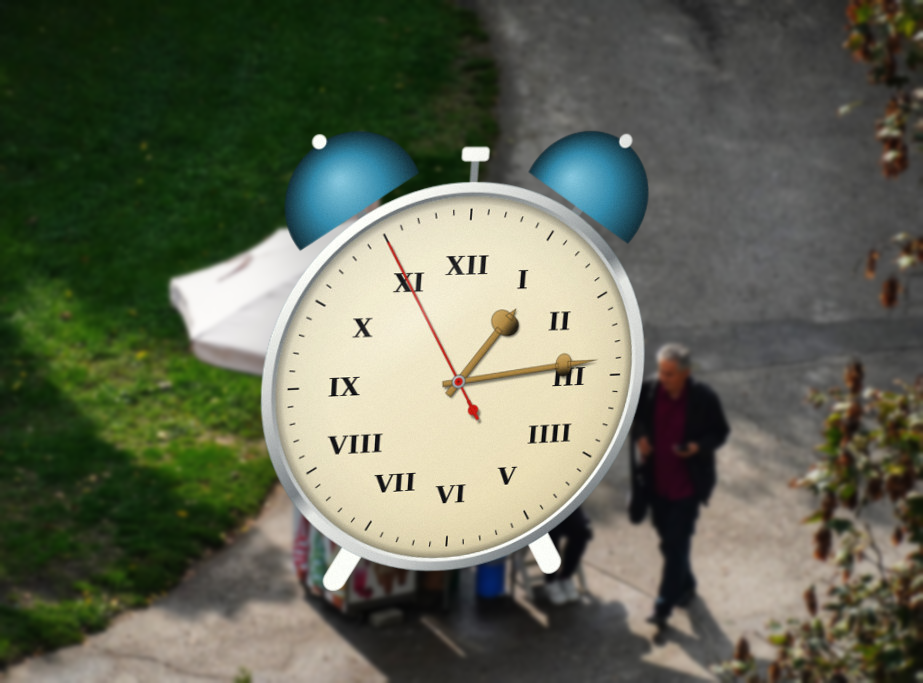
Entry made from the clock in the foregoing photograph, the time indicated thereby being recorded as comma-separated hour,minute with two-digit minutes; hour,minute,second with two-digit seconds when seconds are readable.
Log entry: 1,13,55
